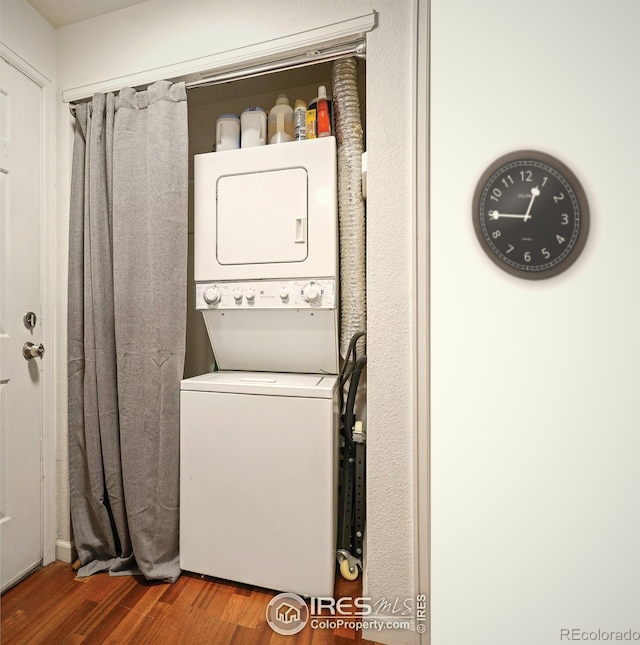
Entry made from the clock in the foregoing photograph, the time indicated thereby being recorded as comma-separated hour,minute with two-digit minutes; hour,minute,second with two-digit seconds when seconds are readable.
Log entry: 12,45
